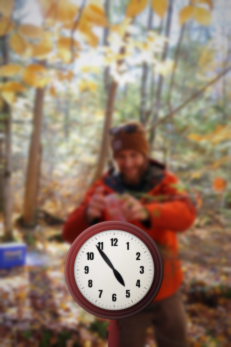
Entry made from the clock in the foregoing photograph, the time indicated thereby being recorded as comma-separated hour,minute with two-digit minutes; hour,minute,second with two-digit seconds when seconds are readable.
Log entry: 4,54
